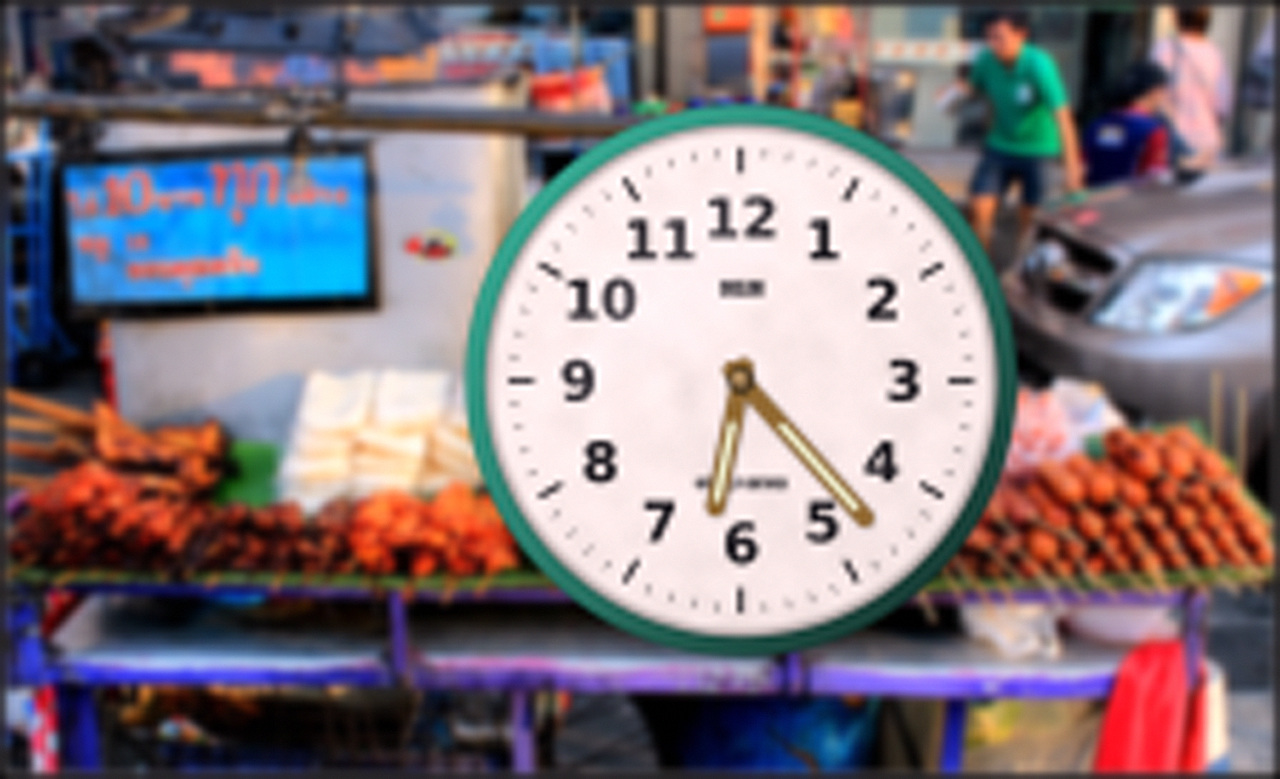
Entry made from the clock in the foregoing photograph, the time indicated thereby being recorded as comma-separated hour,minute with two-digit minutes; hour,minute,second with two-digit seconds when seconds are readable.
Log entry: 6,23
